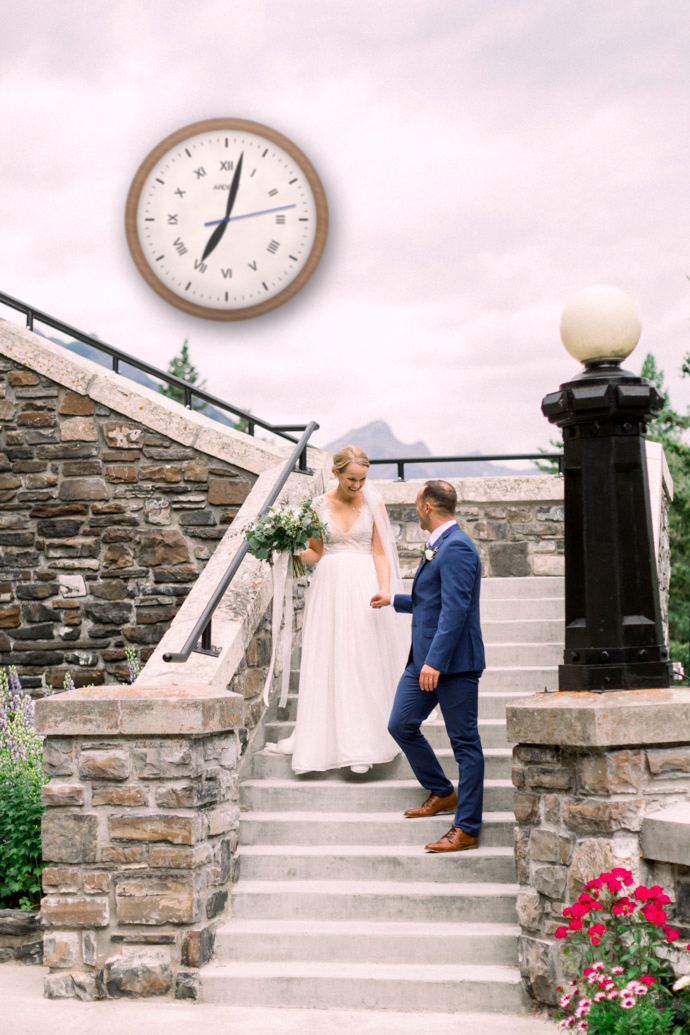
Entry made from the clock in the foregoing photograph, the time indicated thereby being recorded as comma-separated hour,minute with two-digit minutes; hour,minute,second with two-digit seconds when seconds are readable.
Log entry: 7,02,13
